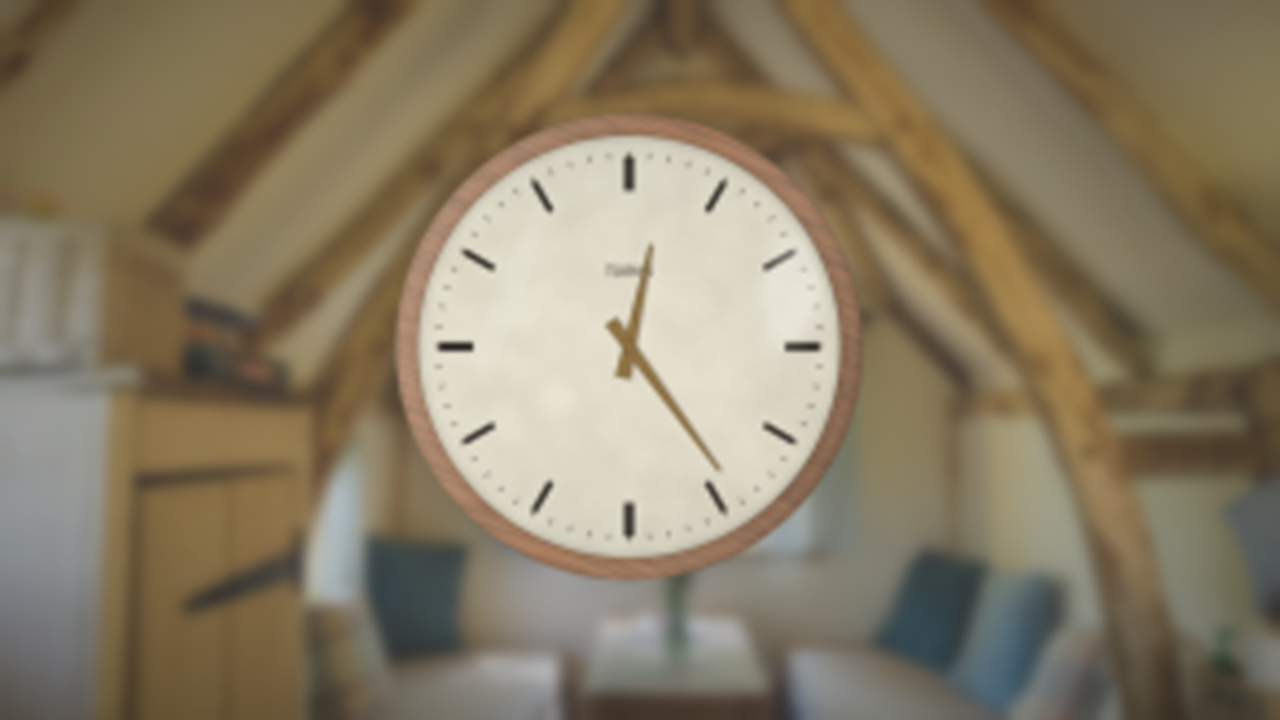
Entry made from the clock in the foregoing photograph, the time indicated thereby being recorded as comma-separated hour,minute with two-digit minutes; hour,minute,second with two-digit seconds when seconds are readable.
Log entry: 12,24
